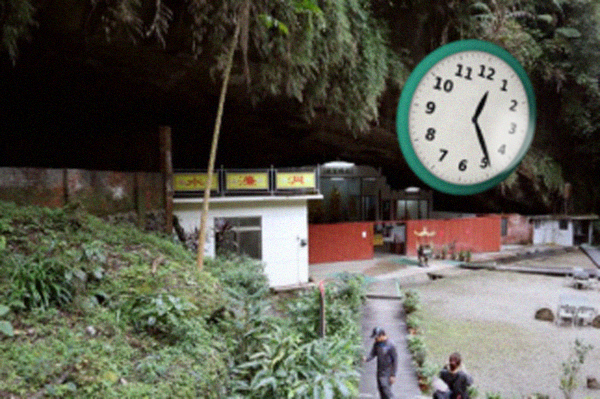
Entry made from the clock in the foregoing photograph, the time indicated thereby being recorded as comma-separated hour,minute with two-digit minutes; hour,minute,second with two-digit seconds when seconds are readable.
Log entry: 12,24
